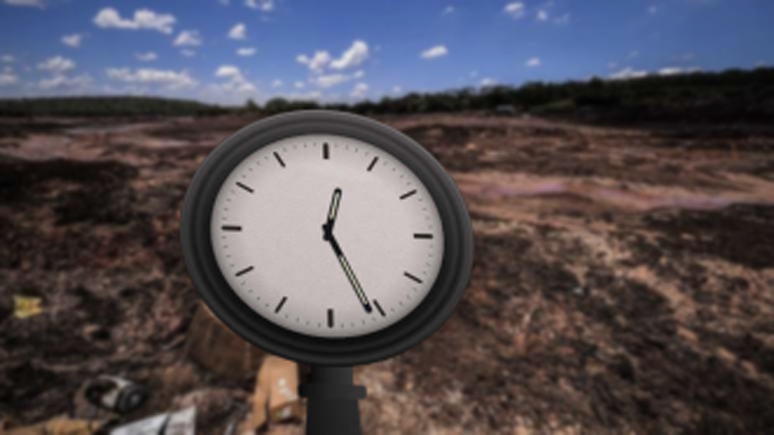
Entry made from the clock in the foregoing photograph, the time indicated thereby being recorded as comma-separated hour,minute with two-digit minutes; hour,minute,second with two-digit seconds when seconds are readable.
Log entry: 12,26
